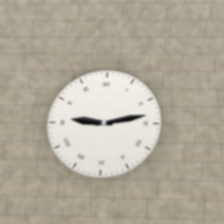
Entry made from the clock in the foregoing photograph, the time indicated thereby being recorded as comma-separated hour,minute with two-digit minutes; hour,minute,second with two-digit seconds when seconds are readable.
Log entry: 9,13
